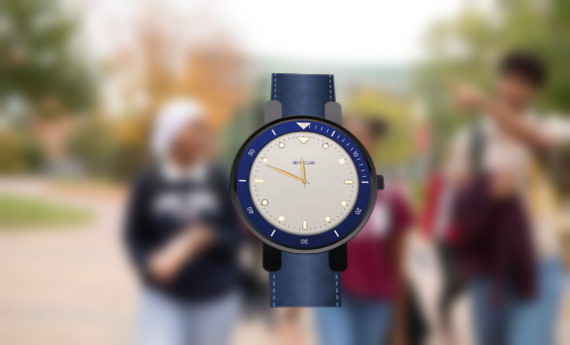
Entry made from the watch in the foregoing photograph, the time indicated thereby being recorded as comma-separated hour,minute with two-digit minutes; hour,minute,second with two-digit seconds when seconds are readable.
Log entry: 11,49
